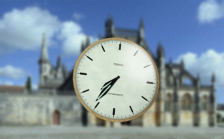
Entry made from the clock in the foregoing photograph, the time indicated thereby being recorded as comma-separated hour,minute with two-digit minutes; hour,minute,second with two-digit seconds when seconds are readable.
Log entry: 7,36
